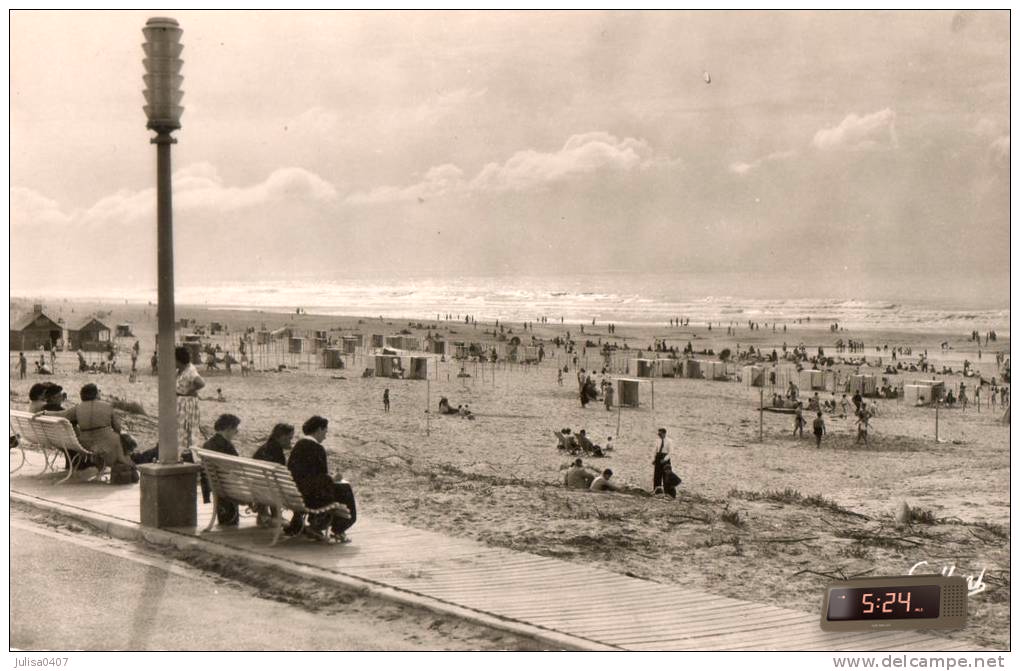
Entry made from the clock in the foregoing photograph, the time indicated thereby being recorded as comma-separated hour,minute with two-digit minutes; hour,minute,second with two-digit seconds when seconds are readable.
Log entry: 5,24
